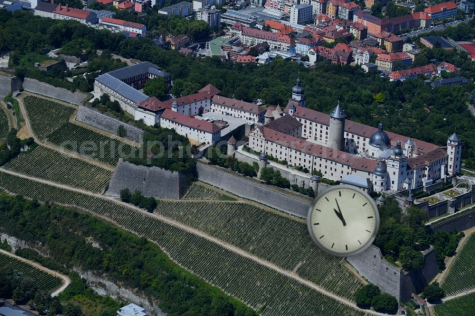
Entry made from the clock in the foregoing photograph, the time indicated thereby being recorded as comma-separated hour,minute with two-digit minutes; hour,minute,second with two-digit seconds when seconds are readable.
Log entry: 10,58
